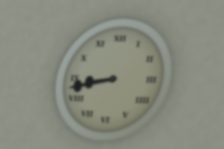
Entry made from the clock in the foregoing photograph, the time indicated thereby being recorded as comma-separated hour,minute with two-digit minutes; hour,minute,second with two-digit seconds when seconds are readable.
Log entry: 8,43
